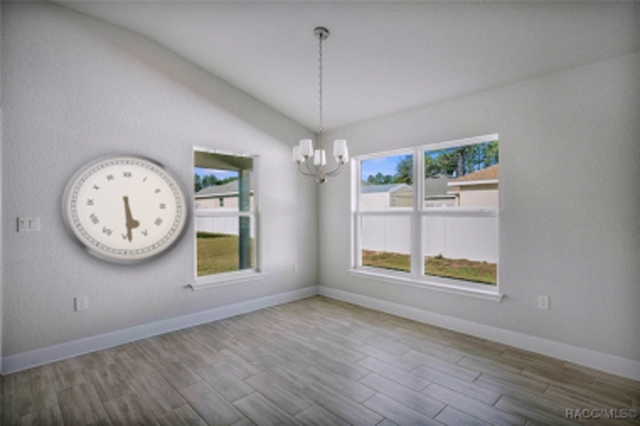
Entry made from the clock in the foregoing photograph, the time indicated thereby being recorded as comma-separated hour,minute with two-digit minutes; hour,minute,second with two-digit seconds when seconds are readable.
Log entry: 5,29
